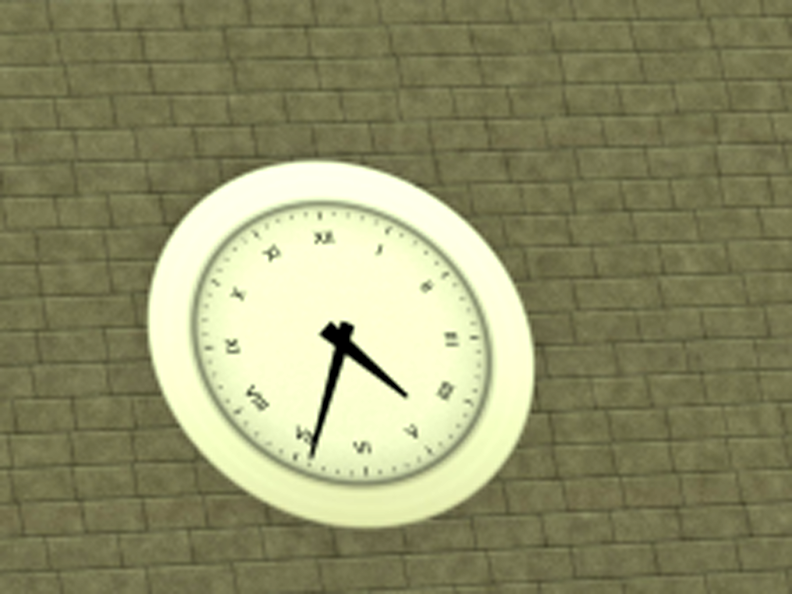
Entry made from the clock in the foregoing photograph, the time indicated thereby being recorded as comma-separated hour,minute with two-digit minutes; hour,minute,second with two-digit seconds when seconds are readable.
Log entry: 4,34
